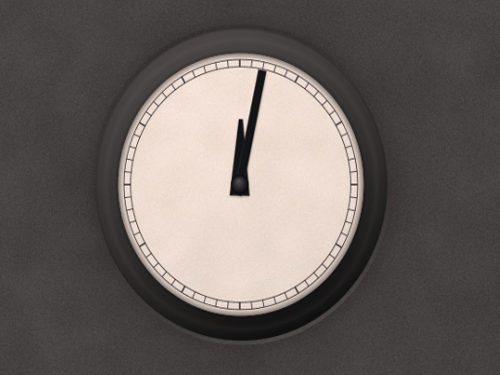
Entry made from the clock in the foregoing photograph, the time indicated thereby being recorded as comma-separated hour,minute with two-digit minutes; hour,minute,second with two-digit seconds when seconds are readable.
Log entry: 12,02
